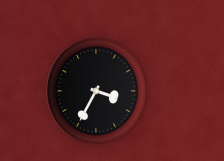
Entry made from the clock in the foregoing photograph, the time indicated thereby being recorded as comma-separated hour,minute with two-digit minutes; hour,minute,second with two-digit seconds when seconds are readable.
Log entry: 3,35
